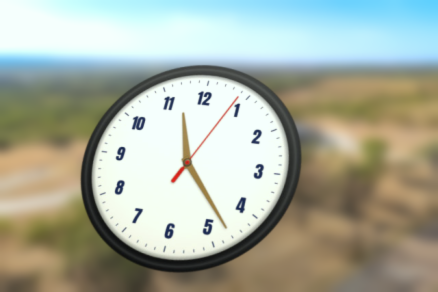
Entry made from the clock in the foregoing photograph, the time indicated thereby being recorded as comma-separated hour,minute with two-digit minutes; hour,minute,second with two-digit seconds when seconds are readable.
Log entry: 11,23,04
